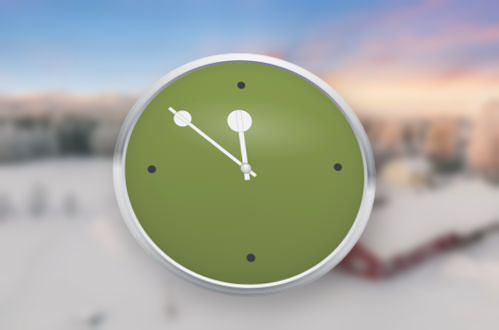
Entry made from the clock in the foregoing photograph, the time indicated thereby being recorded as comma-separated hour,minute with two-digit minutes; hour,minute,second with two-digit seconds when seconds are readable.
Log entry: 11,52
